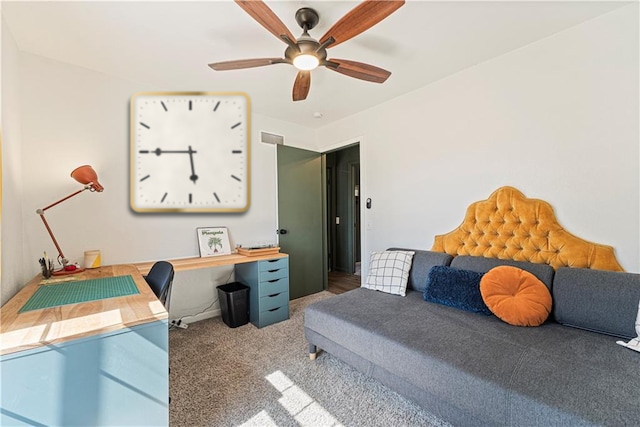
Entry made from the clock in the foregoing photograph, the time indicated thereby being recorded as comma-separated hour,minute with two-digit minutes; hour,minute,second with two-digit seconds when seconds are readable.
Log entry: 5,45
